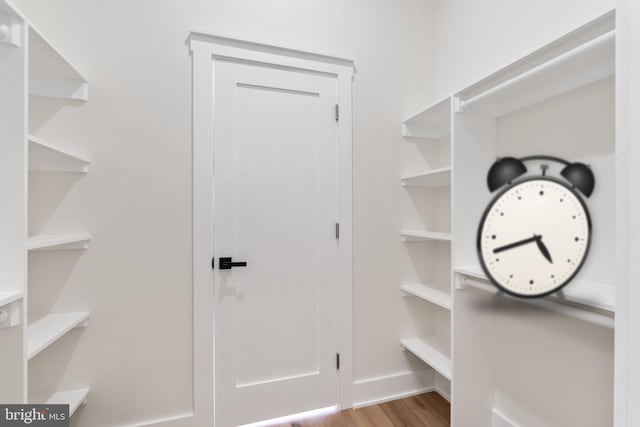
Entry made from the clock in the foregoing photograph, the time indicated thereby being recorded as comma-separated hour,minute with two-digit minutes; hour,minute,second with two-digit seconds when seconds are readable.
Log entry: 4,42
